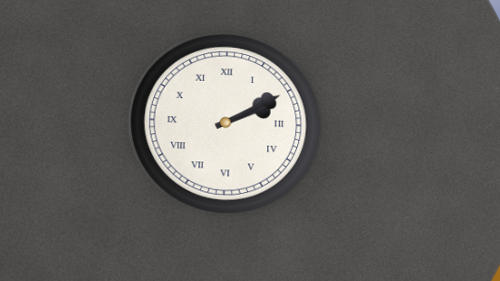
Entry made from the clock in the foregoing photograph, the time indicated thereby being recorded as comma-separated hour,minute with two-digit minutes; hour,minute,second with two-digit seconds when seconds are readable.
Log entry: 2,10
